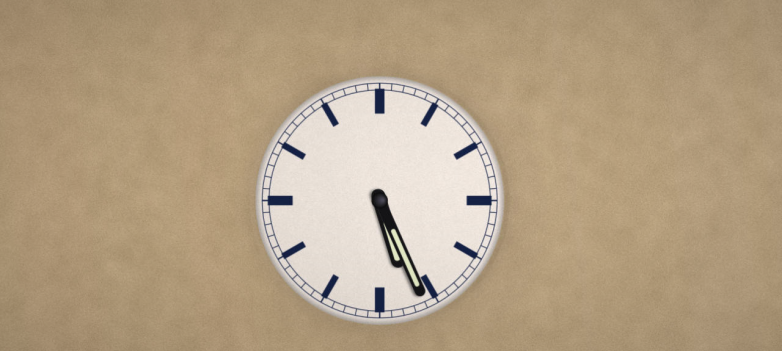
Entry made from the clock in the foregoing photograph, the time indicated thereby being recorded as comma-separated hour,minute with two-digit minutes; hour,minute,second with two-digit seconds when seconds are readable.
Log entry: 5,26
